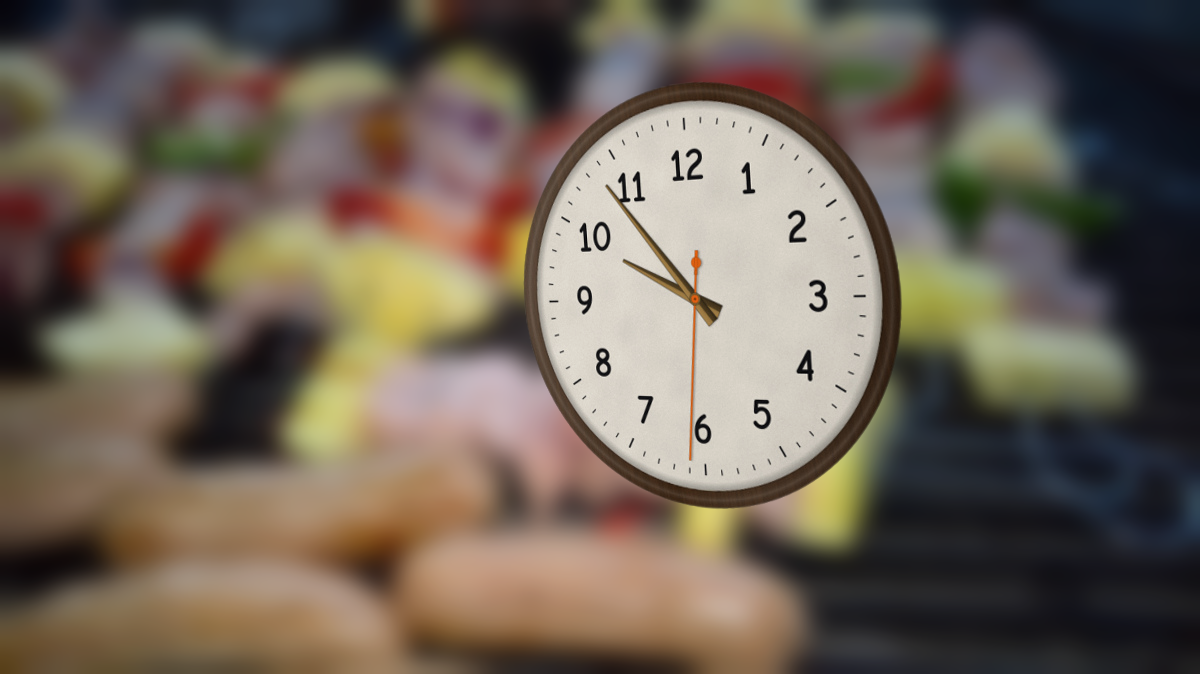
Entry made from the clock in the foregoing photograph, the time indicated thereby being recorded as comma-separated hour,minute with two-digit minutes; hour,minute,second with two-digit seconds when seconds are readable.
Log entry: 9,53,31
